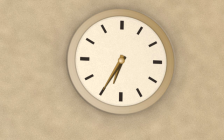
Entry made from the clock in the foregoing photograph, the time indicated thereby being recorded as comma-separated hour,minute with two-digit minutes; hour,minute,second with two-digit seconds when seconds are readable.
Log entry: 6,35
